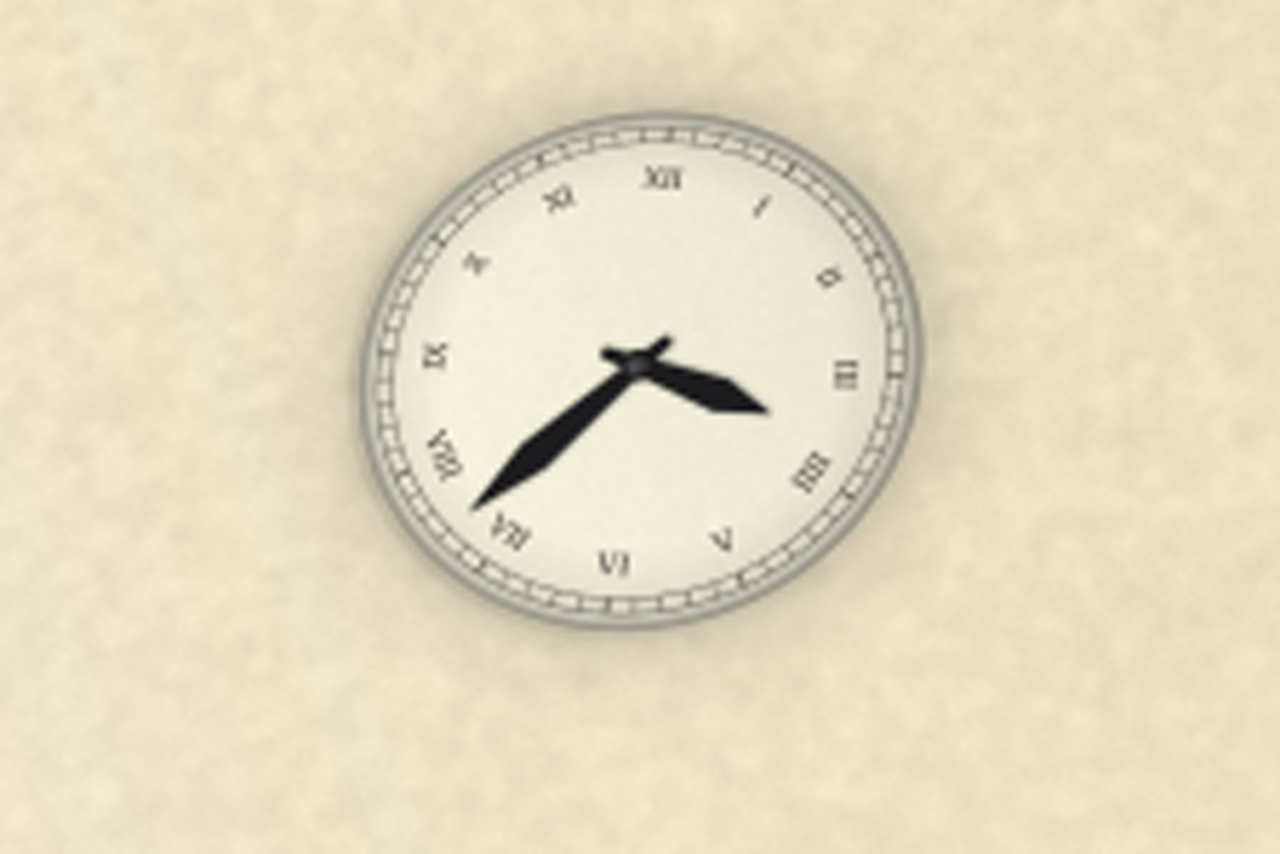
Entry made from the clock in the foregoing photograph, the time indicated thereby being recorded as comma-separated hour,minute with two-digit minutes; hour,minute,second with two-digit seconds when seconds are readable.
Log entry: 3,37
